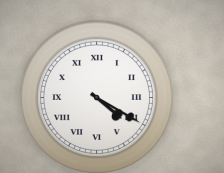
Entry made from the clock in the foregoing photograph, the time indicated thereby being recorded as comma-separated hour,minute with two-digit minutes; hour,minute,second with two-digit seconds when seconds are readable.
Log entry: 4,20
